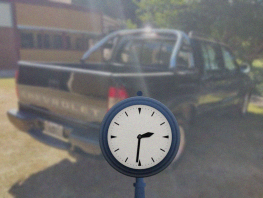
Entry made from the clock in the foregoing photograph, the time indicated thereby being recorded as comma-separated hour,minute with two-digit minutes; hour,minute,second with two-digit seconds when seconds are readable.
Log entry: 2,31
